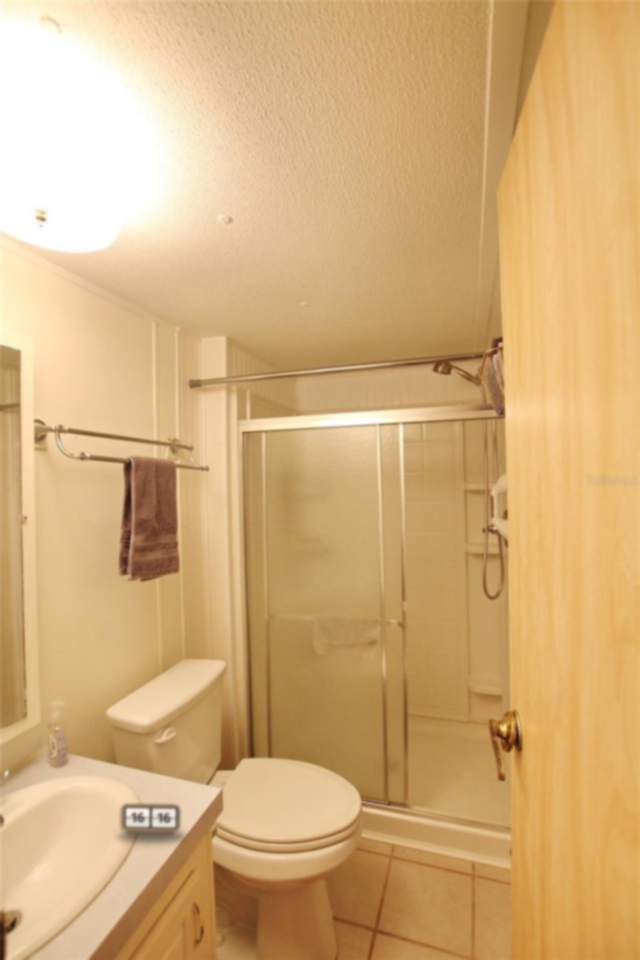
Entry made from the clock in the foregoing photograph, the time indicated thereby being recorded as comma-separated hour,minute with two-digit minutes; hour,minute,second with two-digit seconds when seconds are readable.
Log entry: 16,16
